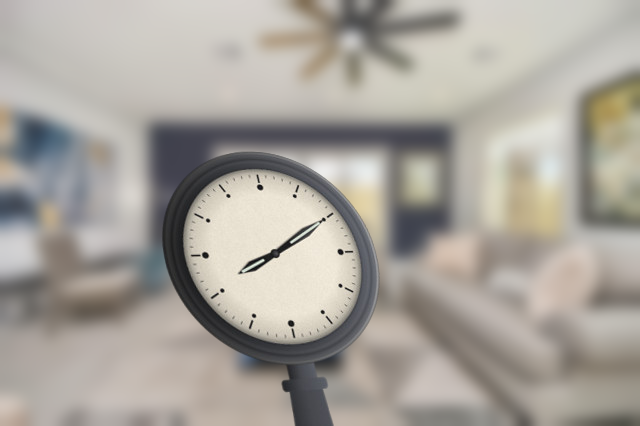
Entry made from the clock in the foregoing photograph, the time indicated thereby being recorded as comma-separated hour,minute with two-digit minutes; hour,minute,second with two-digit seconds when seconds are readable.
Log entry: 8,10
